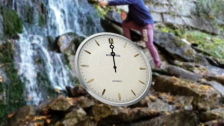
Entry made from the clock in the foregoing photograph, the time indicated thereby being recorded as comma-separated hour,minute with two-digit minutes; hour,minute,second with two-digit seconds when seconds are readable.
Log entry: 12,00
